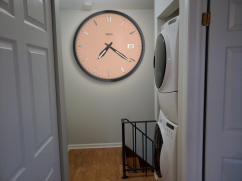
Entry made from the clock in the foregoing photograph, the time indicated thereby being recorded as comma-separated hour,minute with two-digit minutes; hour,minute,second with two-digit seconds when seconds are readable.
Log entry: 7,21
